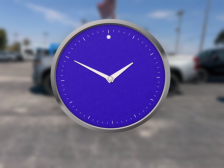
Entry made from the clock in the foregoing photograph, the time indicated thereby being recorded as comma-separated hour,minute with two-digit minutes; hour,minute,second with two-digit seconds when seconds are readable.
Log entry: 1,50
